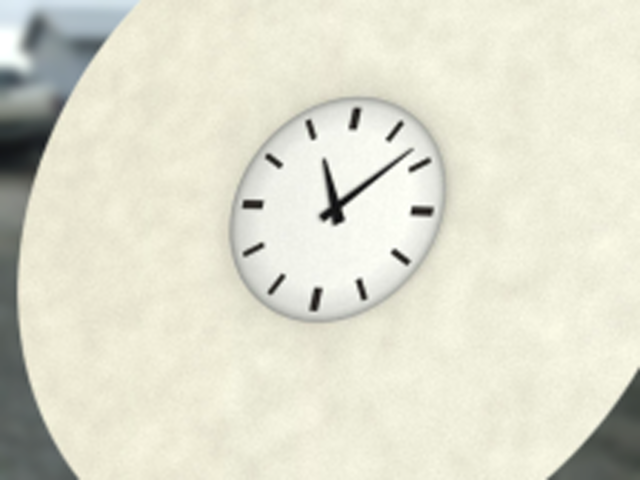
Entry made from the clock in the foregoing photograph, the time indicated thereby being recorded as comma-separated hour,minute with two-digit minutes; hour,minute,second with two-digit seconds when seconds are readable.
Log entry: 11,08
